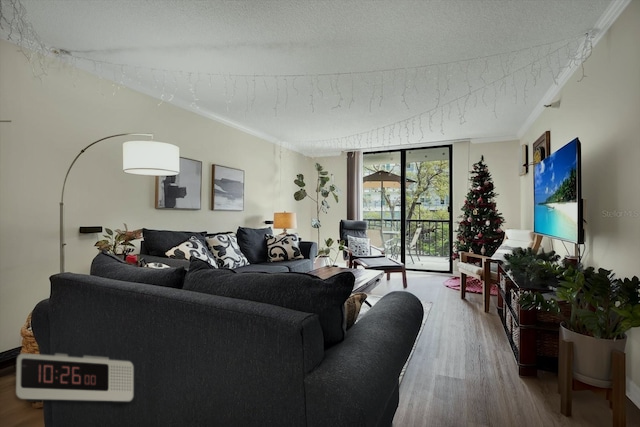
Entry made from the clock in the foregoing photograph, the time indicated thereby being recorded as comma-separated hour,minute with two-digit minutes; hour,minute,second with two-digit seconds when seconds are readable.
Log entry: 10,26
